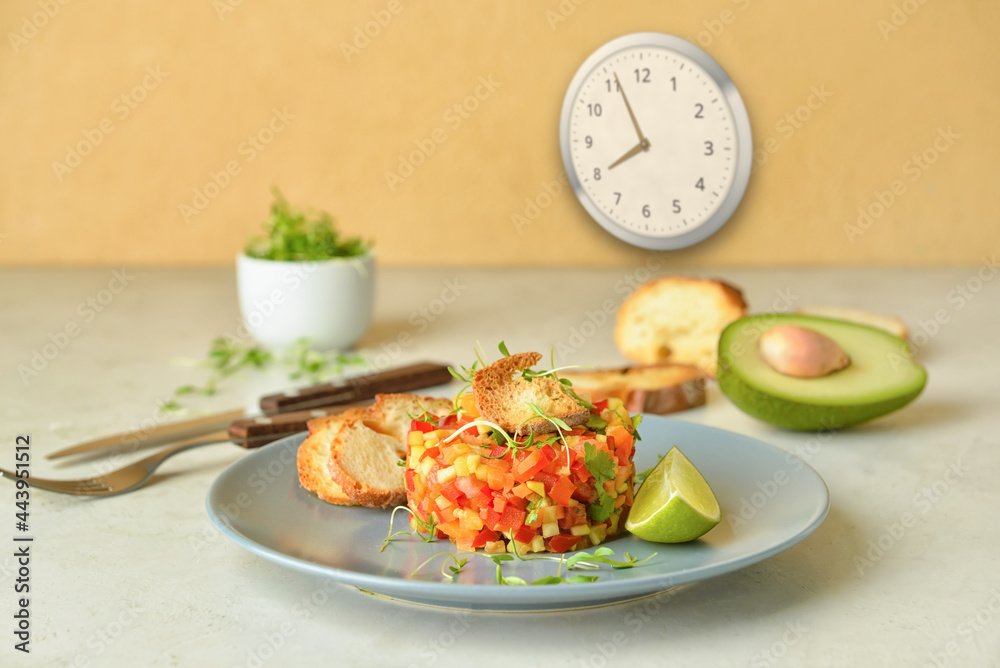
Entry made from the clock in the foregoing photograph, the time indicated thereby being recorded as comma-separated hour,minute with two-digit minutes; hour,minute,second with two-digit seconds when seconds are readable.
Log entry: 7,56
